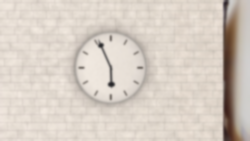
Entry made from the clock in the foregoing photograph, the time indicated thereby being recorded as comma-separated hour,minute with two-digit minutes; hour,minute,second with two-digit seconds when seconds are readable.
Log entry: 5,56
